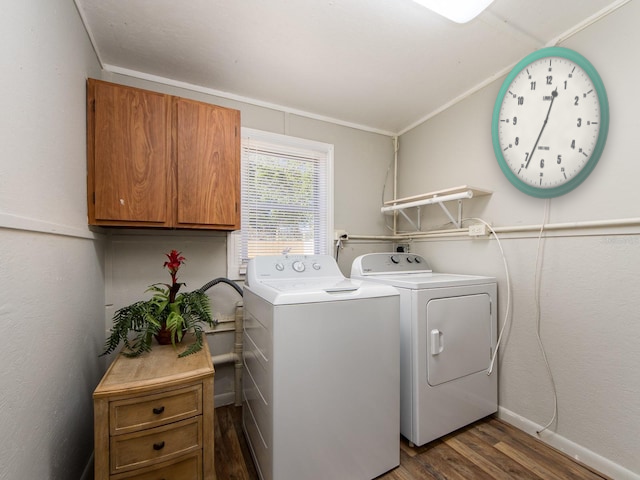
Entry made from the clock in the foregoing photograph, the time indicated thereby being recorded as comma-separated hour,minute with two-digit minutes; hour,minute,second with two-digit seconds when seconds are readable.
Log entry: 12,34
